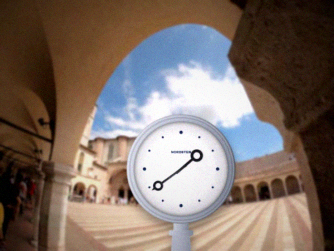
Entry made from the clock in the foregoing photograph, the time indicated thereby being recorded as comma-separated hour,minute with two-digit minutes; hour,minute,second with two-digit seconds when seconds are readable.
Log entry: 1,39
